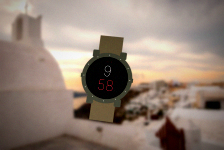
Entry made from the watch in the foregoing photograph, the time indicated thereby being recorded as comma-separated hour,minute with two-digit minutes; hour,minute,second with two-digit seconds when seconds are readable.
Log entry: 9,58
